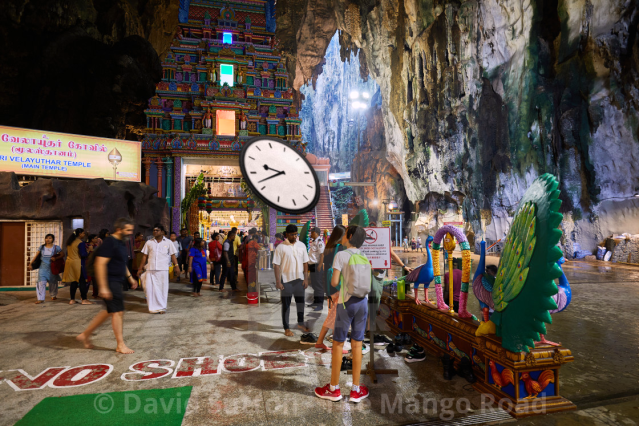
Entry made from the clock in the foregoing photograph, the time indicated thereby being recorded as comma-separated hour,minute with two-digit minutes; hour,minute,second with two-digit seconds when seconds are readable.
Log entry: 9,42
